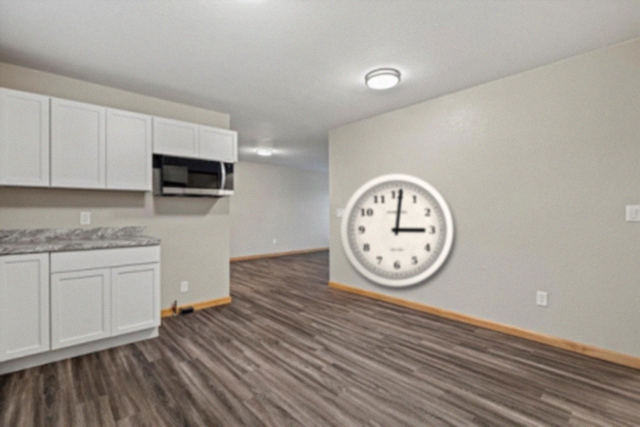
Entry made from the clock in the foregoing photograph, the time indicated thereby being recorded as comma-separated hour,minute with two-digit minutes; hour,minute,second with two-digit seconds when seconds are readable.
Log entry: 3,01
